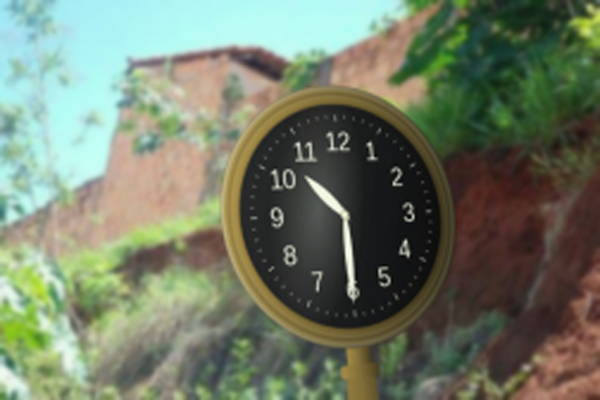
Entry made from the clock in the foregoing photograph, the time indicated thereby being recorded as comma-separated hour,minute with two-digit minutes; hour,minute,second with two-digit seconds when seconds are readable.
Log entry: 10,30
